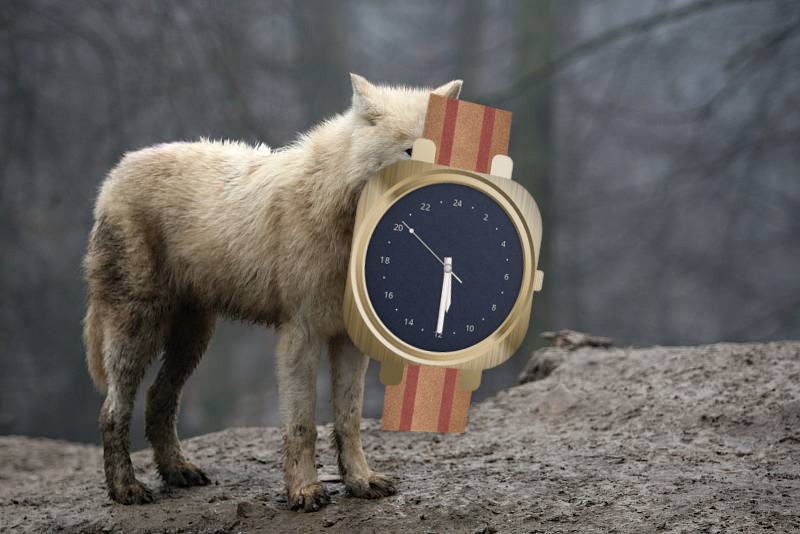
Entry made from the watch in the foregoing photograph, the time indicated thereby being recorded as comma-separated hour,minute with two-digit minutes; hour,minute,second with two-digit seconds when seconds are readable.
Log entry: 11,29,51
